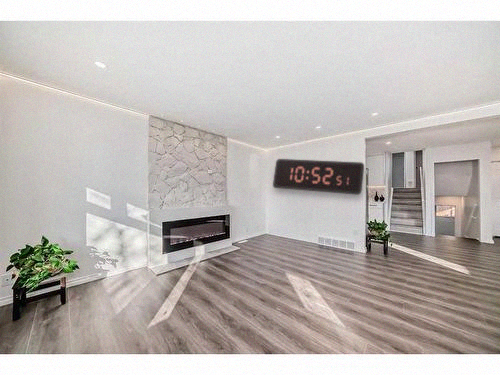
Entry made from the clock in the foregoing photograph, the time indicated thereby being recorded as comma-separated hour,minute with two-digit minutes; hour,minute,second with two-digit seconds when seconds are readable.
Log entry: 10,52
